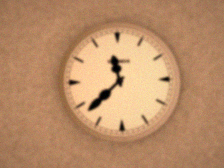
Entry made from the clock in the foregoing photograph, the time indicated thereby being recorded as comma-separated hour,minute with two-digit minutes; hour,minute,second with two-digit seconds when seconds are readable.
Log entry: 11,38
